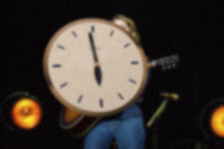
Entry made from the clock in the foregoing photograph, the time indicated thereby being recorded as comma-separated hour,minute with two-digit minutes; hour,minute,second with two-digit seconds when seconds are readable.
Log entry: 5,59
